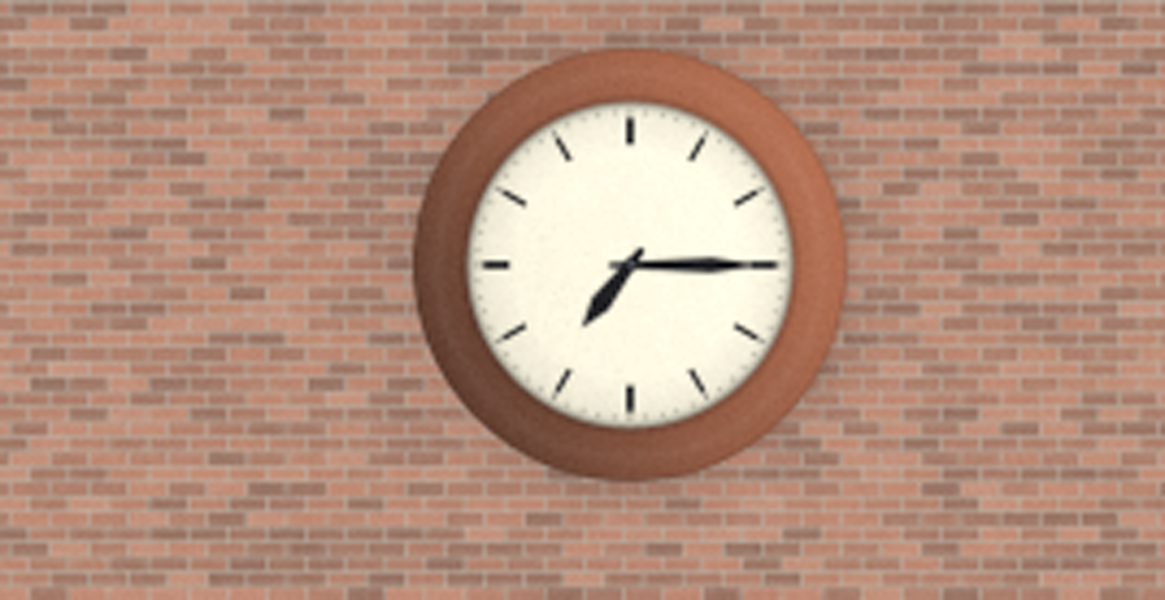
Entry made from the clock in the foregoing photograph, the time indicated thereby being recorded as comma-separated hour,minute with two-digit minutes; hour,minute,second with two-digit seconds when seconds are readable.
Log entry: 7,15
